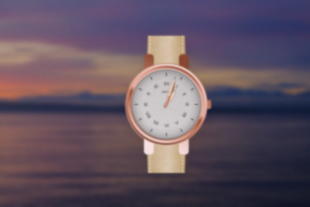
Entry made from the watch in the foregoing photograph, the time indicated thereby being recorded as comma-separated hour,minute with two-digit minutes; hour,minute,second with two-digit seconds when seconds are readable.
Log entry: 1,03
